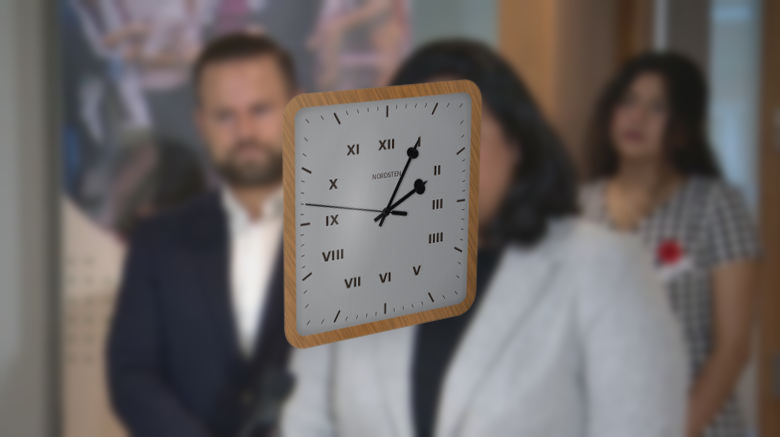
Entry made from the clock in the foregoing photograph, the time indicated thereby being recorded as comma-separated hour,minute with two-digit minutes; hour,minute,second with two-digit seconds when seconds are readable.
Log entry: 2,04,47
